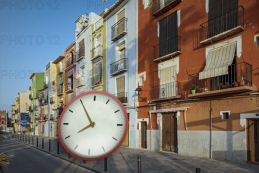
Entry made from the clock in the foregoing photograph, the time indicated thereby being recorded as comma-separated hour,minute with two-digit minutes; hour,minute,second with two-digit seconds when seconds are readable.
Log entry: 7,55
